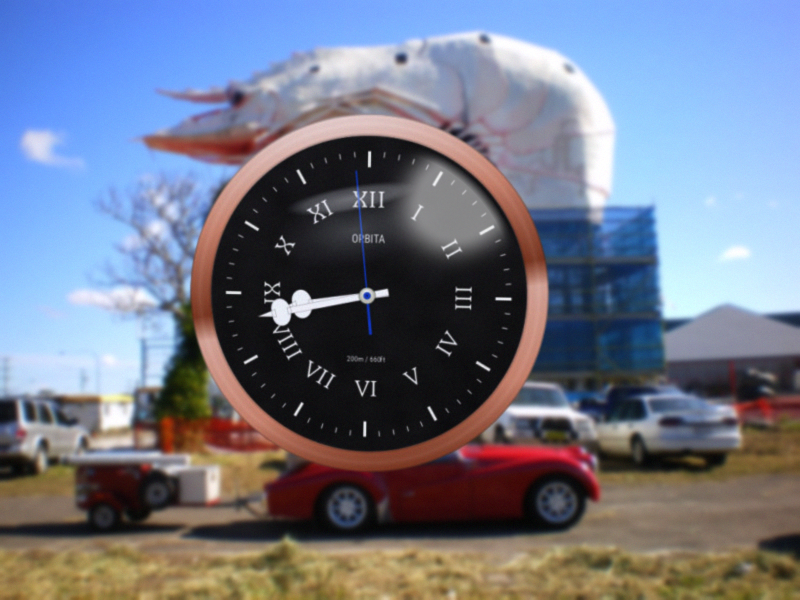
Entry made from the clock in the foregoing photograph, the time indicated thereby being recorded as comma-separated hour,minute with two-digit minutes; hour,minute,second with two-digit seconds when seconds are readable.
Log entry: 8,42,59
